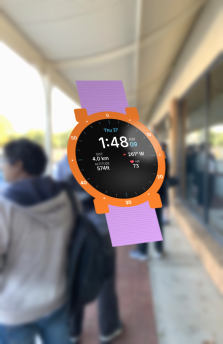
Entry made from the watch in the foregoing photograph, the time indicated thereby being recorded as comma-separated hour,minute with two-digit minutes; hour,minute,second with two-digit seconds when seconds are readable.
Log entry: 1,48
